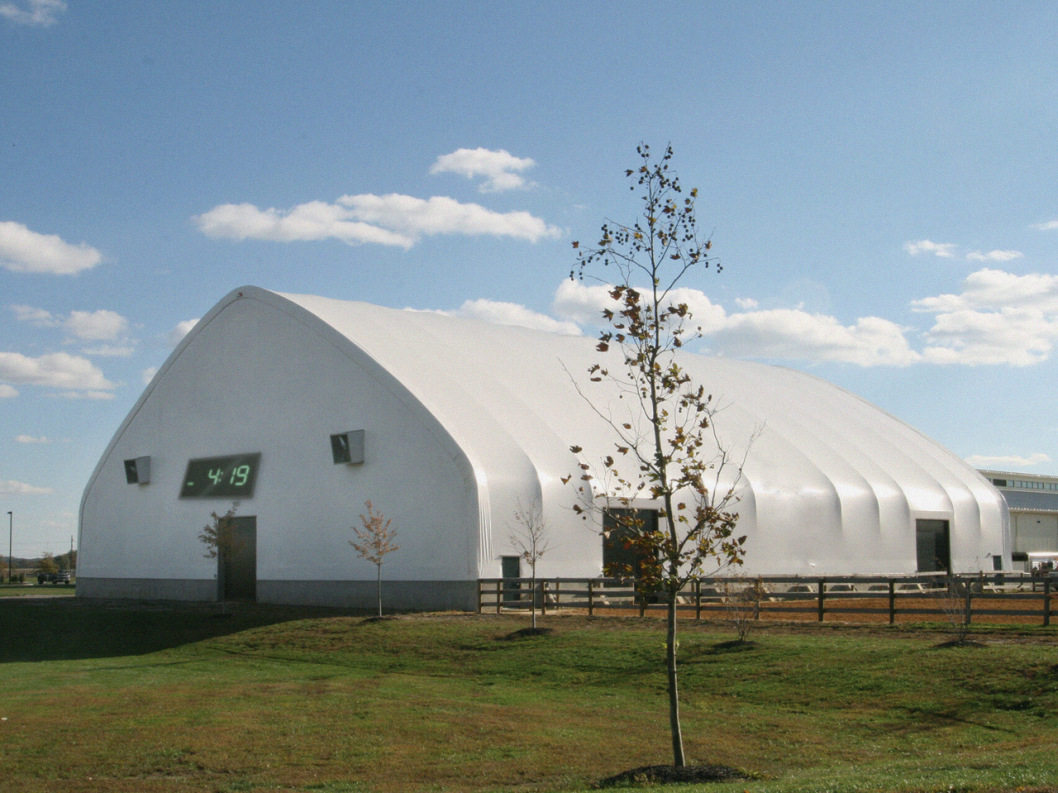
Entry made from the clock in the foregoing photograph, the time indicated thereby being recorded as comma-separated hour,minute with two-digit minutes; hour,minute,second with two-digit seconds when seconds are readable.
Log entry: 4,19
